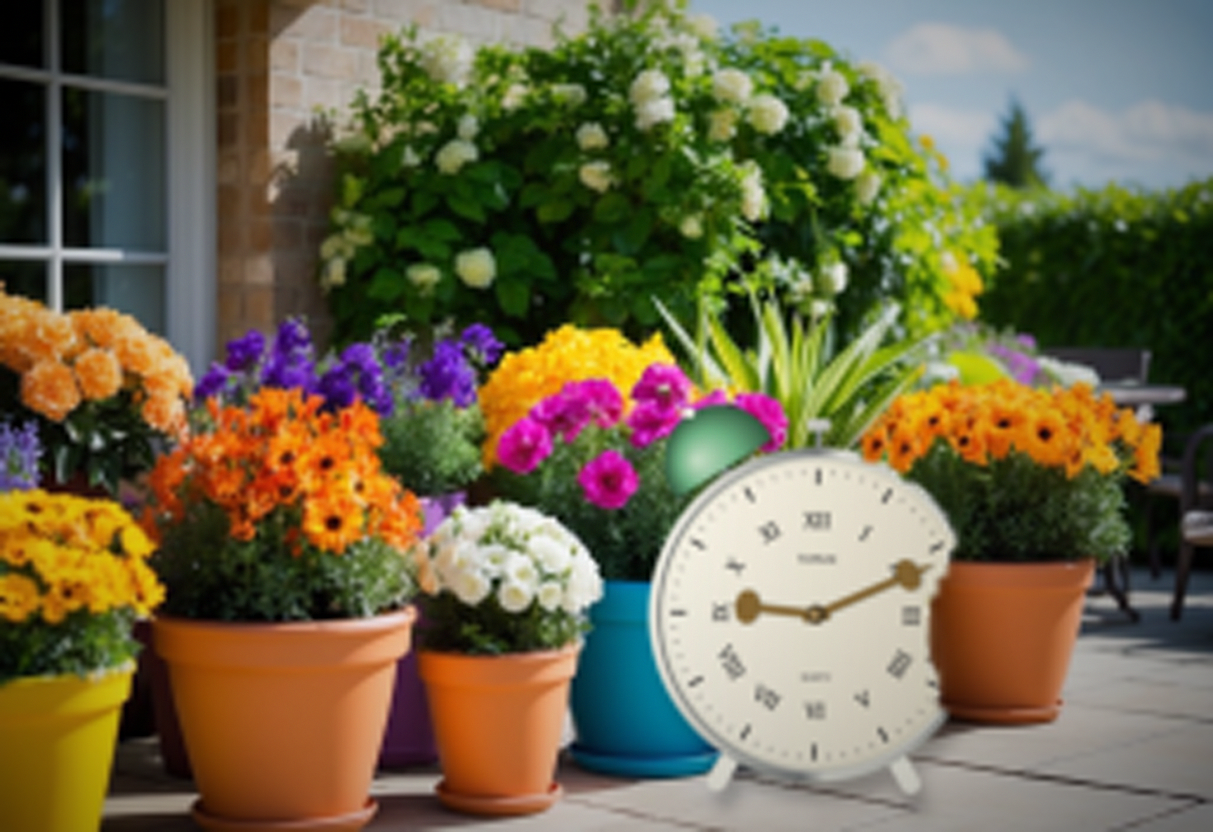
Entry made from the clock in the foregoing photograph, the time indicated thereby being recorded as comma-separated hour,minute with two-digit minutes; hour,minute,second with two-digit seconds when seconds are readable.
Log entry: 9,11
